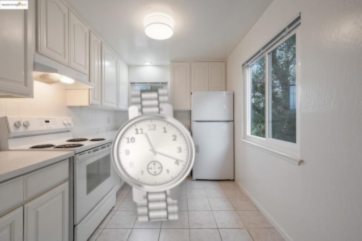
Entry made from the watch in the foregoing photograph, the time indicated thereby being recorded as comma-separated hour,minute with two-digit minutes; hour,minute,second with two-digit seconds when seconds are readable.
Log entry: 11,19
